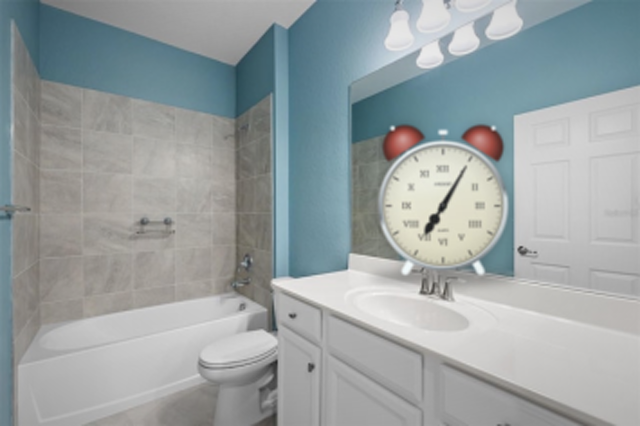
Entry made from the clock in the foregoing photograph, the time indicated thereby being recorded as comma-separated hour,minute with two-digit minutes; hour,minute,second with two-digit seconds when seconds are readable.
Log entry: 7,05
